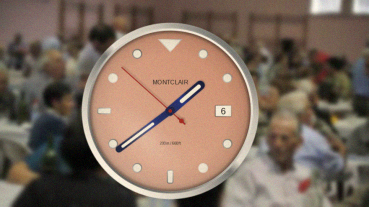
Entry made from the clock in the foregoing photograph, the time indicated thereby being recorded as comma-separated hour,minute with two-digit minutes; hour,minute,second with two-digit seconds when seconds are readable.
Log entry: 1,38,52
